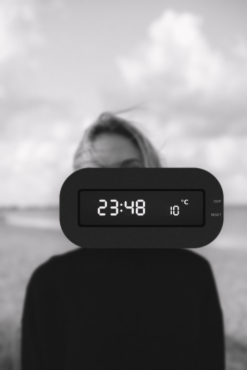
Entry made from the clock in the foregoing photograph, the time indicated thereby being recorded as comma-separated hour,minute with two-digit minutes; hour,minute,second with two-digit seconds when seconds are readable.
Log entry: 23,48
